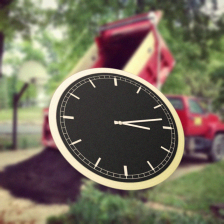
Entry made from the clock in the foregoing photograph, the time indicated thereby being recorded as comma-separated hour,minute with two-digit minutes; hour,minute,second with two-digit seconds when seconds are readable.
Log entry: 3,13
